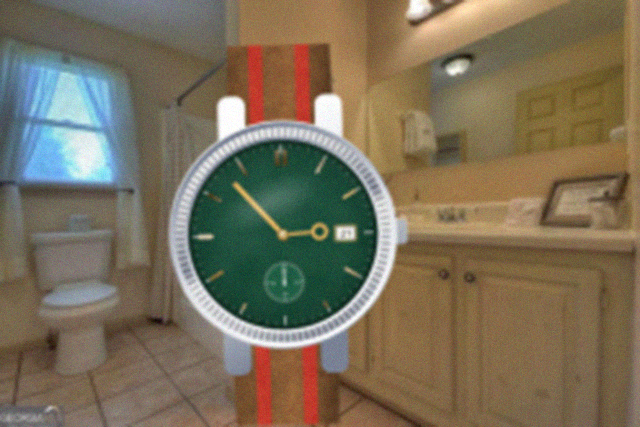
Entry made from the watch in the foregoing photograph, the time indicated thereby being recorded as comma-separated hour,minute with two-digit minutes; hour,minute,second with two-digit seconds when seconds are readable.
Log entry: 2,53
